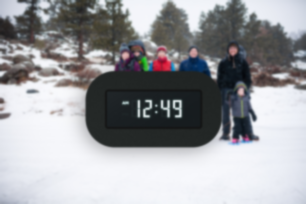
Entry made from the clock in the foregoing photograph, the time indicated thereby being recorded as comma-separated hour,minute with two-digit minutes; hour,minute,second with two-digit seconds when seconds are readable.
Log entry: 12,49
